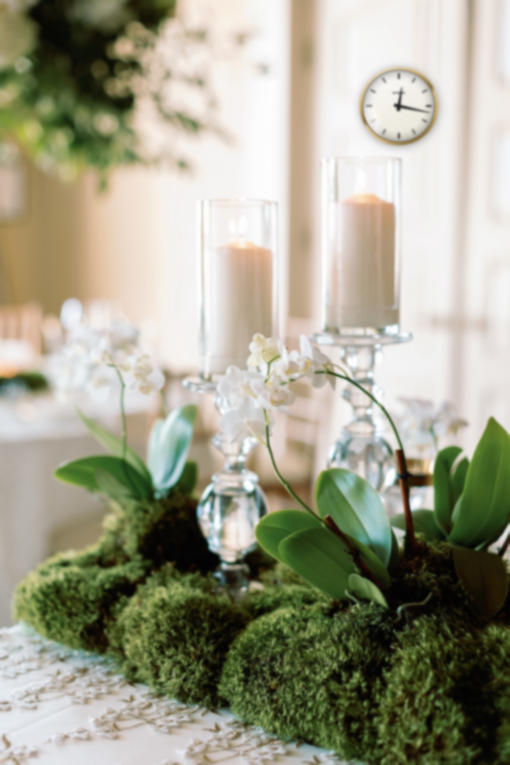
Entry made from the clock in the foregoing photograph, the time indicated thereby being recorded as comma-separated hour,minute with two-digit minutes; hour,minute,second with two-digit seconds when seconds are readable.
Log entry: 12,17
